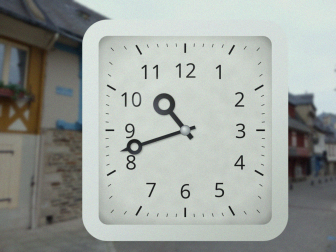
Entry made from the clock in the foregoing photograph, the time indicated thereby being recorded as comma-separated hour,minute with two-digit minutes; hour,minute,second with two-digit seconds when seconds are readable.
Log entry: 10,42
